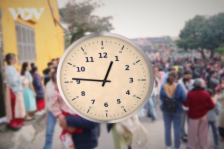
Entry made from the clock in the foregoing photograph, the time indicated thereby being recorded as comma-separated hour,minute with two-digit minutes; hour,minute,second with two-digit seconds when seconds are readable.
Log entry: 12,46
